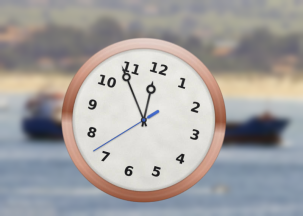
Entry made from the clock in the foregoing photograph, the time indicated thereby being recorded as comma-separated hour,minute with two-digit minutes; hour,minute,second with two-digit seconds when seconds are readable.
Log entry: 11,53,37
